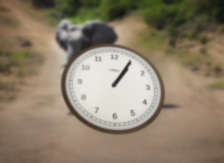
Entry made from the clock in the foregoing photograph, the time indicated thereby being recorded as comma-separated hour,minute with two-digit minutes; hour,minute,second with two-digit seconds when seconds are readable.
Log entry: 1,05
